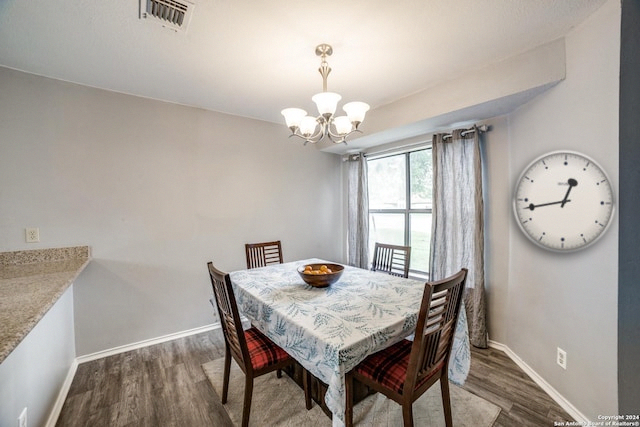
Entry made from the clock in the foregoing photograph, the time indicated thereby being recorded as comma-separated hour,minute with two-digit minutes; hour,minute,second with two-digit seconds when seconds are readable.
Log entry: 12,43
